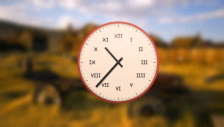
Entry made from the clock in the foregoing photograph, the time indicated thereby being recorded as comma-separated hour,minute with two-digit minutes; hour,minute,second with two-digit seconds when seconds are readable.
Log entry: 10,37
